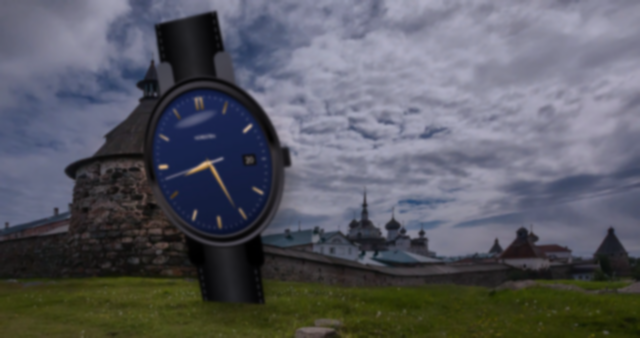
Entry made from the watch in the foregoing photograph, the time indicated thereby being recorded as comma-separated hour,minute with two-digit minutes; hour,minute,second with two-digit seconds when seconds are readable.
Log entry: 8,25,43
